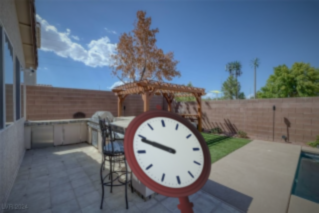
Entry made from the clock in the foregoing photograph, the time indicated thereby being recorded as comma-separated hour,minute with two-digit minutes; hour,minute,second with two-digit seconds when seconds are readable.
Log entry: 9,49
